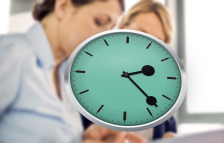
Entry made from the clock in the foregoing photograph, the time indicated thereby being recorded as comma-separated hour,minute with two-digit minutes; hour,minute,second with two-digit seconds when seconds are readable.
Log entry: 2,23
